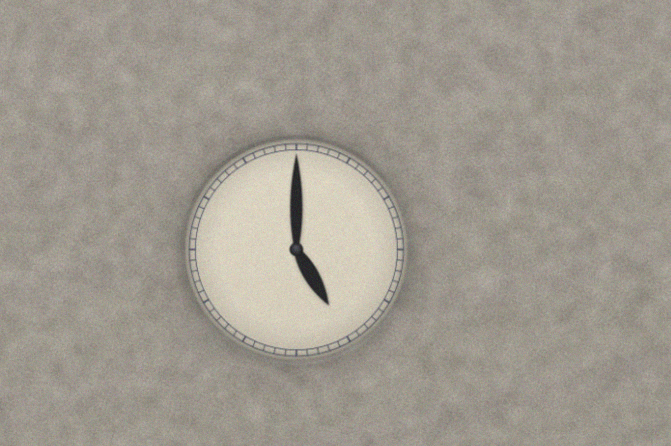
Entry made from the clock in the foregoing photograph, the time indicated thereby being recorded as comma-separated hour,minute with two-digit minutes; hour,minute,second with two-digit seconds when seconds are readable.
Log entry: 5,00
